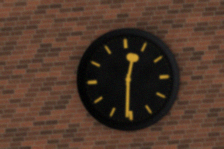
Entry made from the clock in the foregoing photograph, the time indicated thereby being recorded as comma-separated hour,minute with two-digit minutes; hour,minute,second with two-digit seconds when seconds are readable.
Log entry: 12,31
